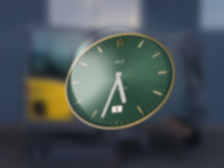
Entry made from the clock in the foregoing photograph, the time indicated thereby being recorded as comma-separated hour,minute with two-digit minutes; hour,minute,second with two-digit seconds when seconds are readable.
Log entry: 5,33
